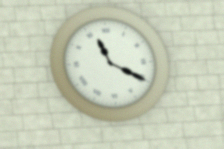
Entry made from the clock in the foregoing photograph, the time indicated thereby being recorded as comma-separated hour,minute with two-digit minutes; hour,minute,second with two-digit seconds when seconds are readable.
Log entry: 11,20
